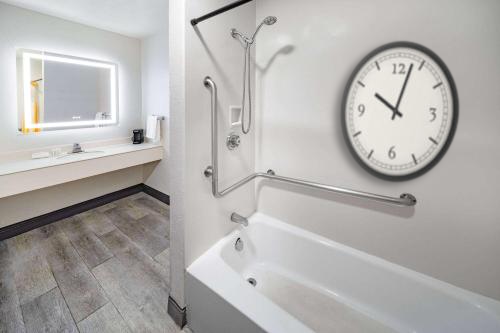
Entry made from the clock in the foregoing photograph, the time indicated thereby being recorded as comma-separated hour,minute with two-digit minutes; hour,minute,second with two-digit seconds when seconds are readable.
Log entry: 10,03
